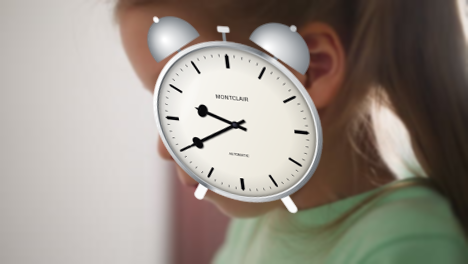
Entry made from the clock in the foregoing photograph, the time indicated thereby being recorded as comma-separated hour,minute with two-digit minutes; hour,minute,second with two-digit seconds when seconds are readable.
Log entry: 9,40
